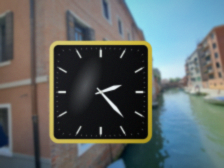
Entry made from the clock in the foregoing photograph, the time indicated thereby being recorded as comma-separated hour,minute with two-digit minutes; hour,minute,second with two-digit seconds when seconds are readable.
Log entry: 2,23
